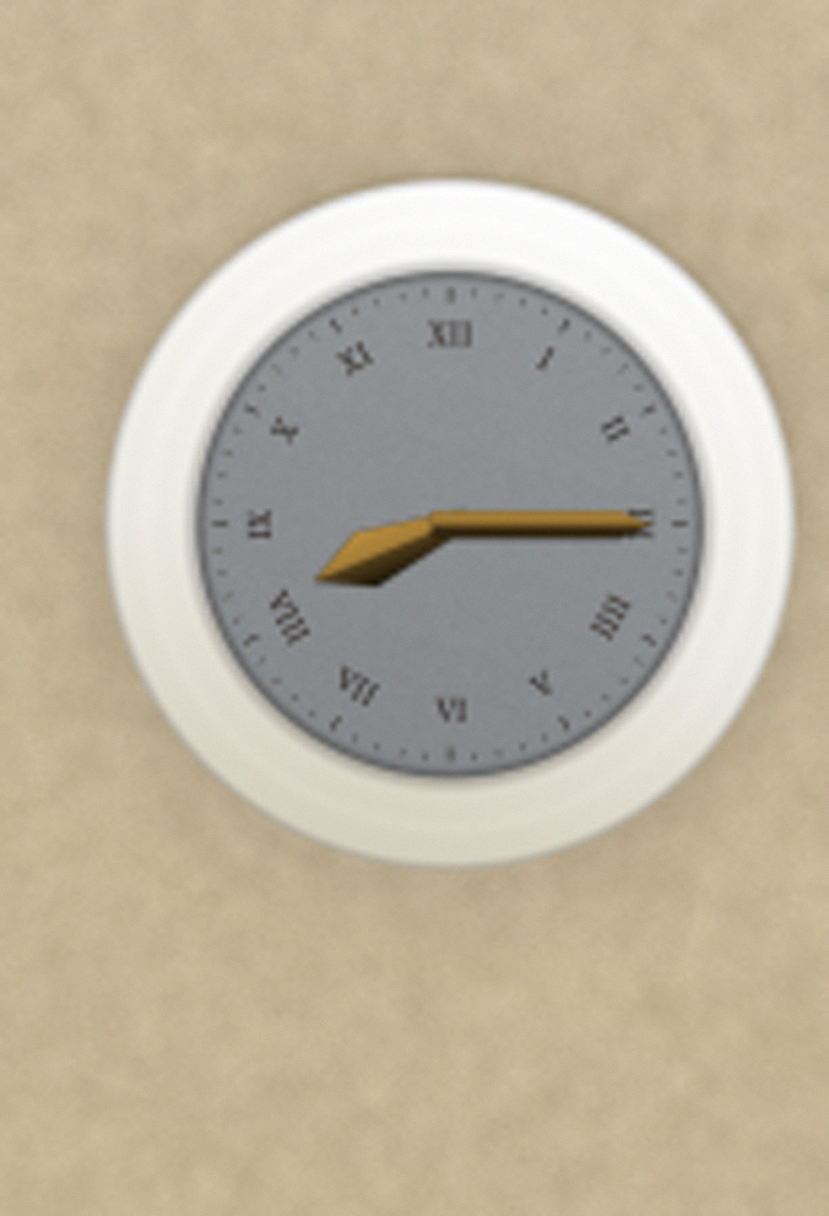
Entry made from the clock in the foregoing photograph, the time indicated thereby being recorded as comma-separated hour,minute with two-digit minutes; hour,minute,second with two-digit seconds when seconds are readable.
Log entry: 8,15
